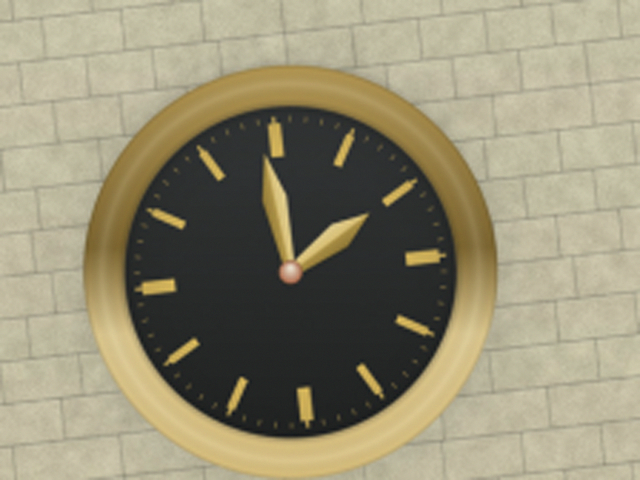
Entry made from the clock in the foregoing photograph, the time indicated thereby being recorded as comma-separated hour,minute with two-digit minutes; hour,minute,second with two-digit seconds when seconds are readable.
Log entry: 1,59
